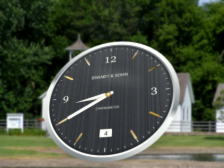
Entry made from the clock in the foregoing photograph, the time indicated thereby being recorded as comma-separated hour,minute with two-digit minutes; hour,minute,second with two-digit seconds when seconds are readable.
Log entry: 8,40
